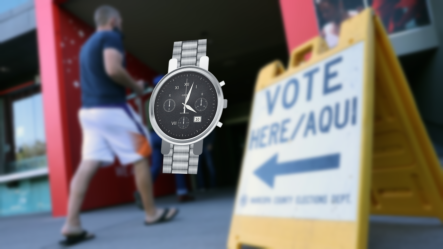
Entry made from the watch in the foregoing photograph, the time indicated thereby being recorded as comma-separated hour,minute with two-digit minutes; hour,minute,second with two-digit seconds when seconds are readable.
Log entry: 4,03
